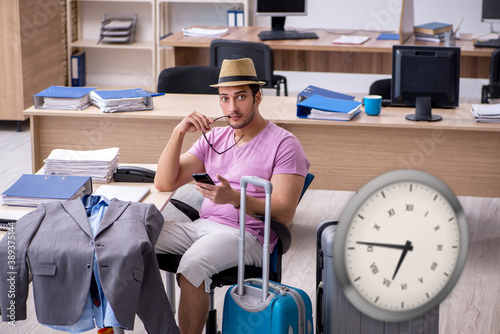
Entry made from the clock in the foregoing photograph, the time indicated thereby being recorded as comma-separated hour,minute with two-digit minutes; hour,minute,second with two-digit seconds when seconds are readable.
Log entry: 6,46
